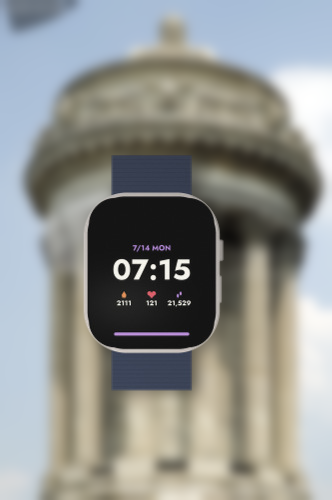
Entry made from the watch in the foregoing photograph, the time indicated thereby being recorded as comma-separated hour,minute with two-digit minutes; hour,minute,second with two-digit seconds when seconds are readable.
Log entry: 7,15
